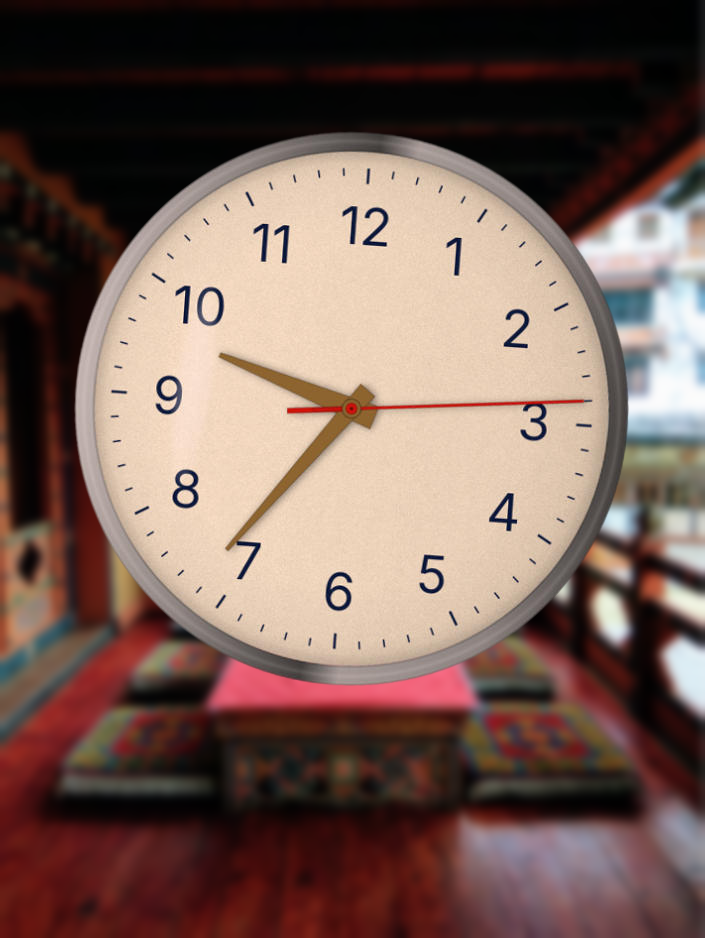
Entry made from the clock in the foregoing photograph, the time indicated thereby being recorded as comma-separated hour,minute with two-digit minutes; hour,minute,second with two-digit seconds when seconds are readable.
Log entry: 9,36,14
